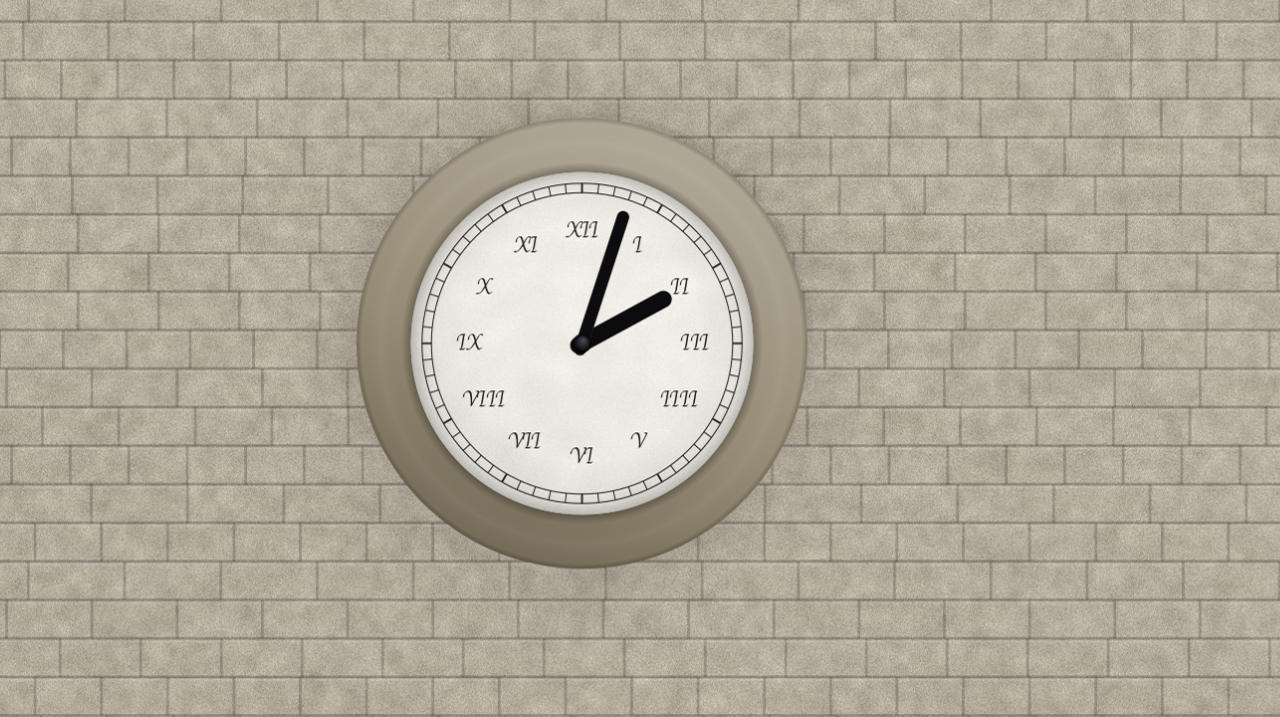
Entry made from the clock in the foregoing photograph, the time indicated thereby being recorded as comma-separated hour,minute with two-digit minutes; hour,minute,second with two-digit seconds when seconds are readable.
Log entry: 2,03
